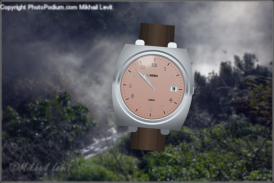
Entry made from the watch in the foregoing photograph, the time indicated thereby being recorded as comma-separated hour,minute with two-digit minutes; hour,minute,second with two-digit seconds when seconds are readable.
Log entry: 10,52
